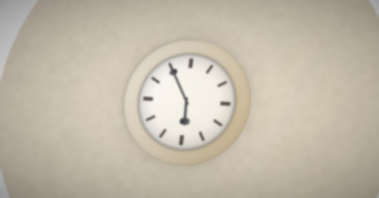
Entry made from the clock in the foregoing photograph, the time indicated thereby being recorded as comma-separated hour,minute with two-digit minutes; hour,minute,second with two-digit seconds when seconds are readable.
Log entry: 5,55
